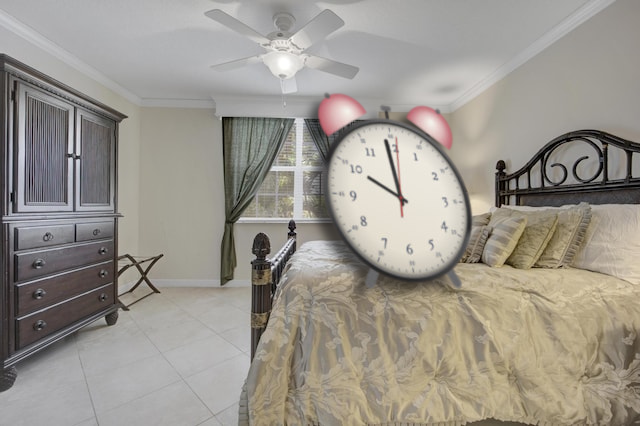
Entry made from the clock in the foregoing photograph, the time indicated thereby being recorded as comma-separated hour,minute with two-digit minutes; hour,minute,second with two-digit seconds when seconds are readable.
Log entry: 9,59,01
